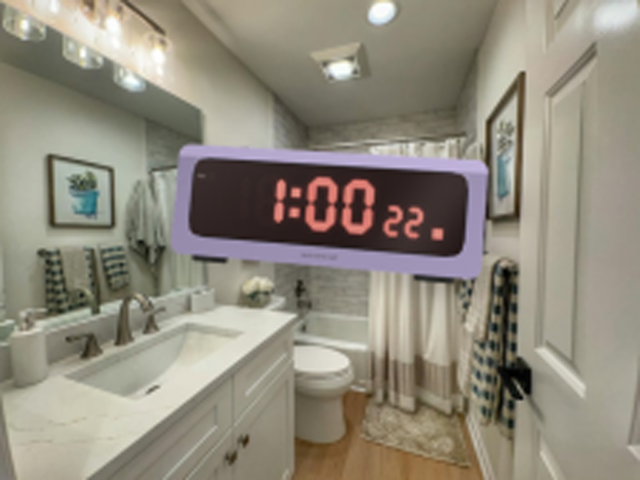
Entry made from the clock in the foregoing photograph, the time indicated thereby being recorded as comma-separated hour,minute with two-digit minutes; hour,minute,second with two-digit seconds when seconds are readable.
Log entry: 1,00,22
